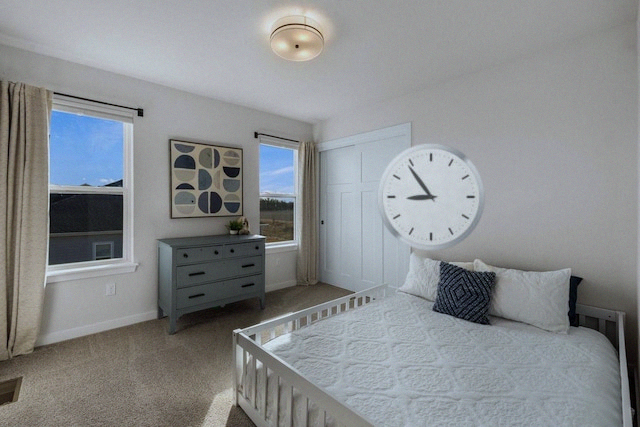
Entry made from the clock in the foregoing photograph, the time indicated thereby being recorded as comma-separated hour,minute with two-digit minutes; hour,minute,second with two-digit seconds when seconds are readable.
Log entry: 8,54
